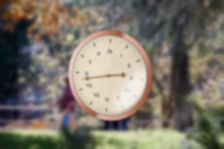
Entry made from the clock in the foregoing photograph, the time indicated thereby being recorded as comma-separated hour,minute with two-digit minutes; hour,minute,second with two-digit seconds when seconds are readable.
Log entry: 2,43
